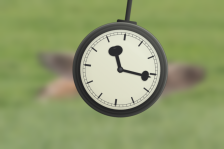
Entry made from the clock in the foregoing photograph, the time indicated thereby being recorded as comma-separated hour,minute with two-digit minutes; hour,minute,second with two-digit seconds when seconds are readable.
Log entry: 11,16
